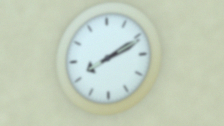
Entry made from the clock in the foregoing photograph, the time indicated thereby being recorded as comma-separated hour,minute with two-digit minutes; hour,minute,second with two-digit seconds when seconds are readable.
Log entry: 8,11
